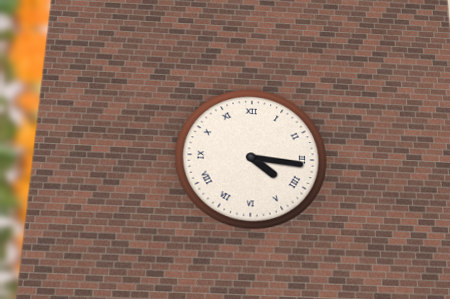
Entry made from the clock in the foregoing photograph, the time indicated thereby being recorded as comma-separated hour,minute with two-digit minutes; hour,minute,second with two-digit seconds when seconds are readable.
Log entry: 4,16
